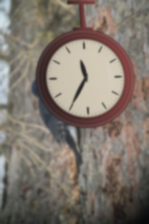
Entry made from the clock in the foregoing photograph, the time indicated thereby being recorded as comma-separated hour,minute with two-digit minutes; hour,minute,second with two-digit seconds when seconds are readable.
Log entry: 11,35
